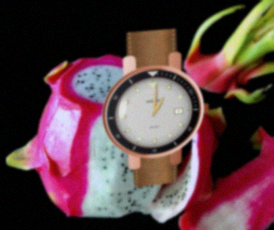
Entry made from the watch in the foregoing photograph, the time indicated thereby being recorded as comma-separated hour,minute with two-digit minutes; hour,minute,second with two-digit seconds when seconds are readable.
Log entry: 1,01
